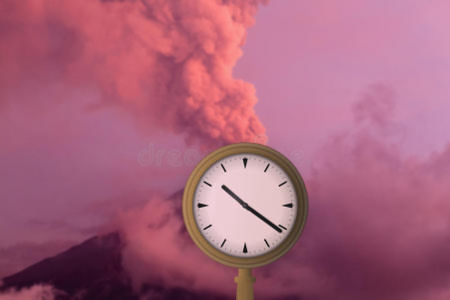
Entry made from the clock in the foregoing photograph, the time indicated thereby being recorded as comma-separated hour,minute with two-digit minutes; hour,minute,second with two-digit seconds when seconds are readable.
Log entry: 10,21
